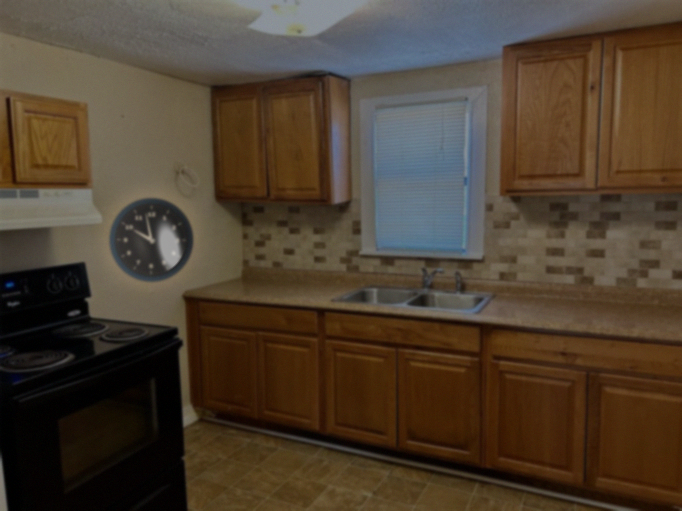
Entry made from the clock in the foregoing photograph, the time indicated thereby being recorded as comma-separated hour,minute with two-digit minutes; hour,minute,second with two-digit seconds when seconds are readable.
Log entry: 9,58
